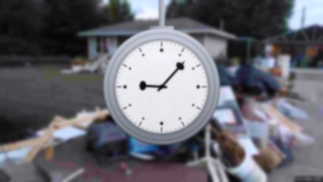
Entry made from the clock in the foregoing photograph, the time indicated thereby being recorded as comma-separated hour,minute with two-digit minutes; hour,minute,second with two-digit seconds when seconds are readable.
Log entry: 9,07
